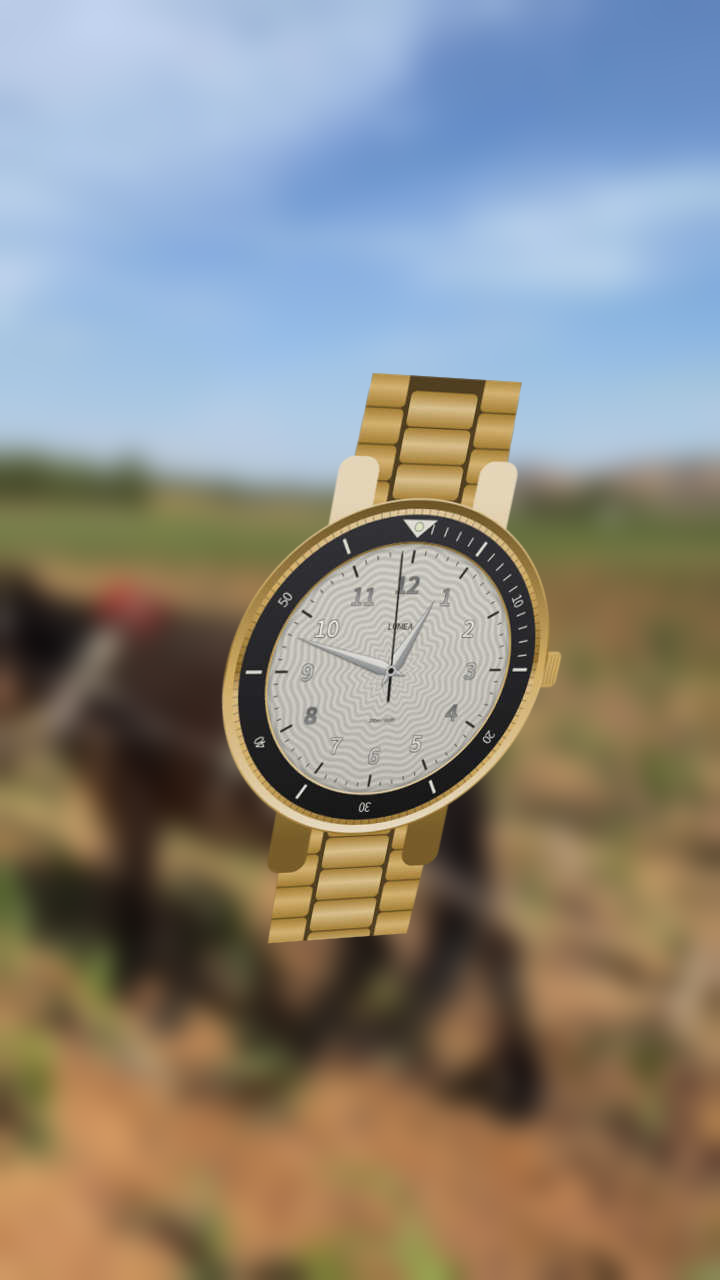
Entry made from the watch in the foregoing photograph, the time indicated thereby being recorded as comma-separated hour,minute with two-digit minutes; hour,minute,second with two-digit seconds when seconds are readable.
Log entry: 12,47,59
